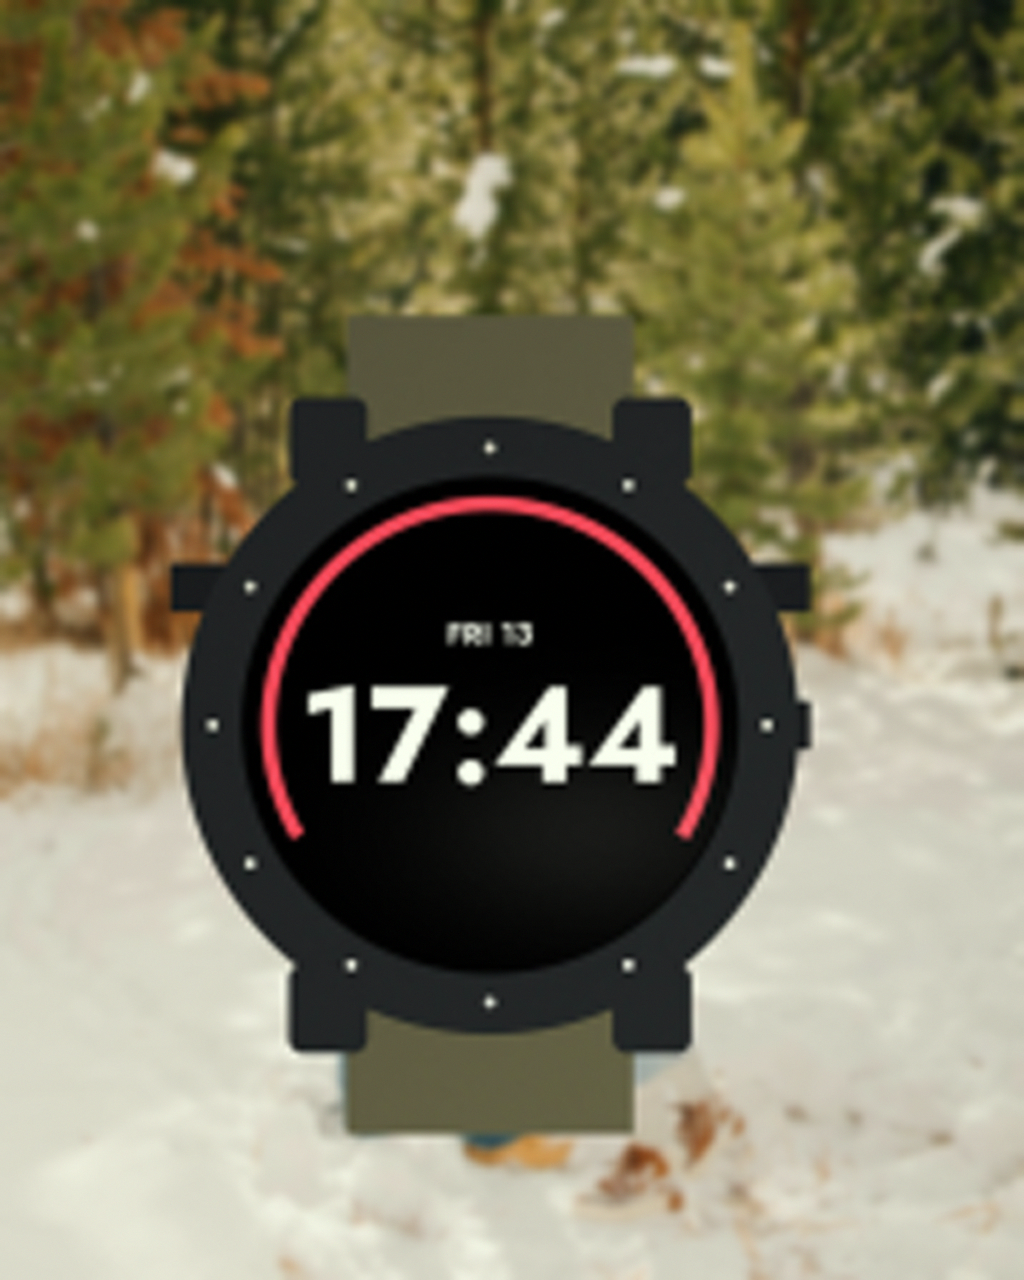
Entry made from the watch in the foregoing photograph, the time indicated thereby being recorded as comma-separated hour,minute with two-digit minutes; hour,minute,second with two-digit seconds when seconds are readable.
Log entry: 17,44
